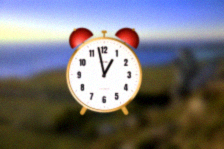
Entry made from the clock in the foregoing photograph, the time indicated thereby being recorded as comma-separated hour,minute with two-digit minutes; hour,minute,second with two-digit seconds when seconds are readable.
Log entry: 12,58
